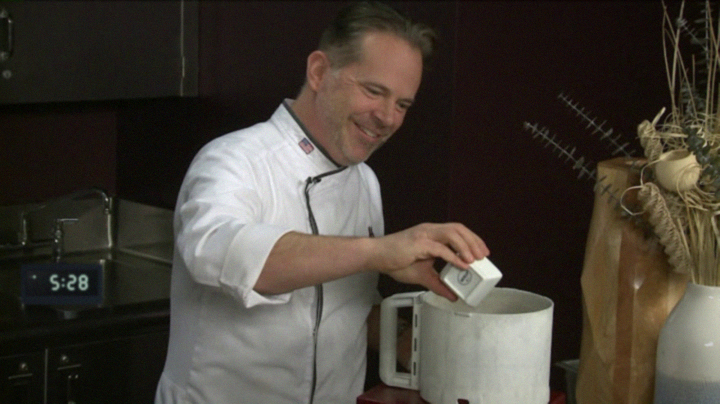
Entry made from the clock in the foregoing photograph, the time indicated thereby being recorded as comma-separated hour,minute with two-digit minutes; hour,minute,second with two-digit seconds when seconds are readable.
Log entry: 5,28
